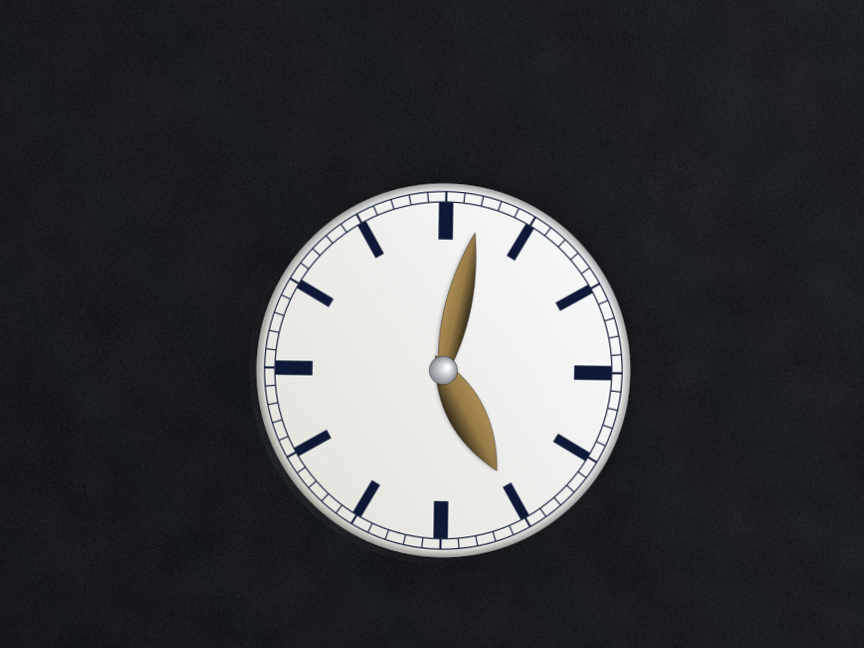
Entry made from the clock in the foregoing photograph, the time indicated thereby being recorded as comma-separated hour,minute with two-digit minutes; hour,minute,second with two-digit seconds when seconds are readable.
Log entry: 5,02
